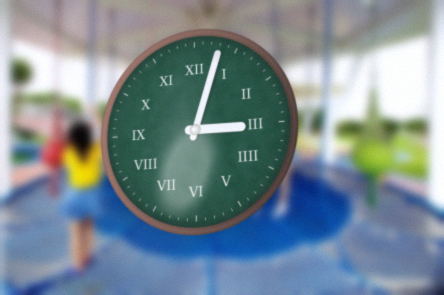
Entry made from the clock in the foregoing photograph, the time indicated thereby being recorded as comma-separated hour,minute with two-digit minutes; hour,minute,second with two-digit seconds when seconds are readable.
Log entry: 3,03
